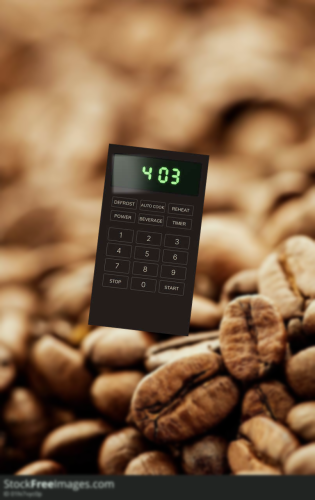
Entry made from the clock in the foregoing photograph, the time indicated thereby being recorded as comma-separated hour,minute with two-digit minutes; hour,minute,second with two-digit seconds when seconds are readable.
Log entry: 4,03
